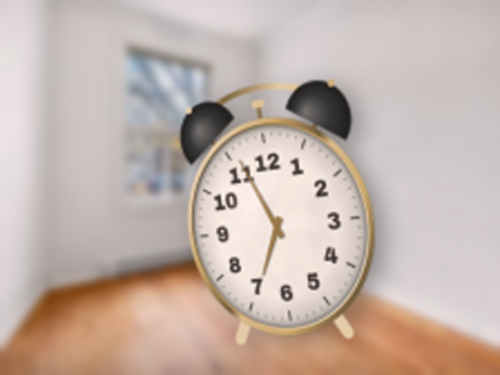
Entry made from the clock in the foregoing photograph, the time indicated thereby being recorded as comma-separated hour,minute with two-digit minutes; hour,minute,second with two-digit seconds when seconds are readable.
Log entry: 6,56
